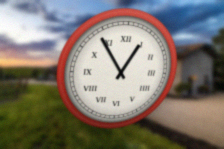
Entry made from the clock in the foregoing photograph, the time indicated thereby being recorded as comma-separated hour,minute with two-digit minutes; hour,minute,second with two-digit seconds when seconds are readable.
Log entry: 12,54
